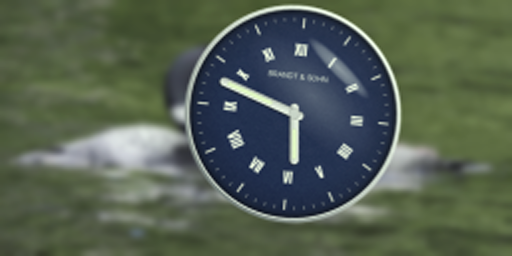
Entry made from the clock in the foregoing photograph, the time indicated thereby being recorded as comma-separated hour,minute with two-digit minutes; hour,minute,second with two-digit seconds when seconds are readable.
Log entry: 5,48
